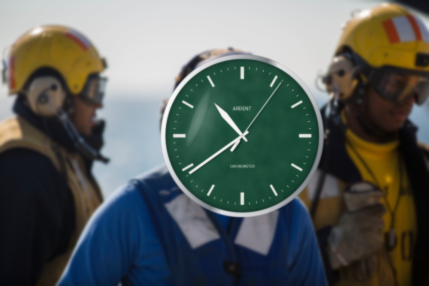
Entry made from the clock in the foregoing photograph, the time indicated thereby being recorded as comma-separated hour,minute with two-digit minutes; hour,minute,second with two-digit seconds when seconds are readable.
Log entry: 10,39,06
